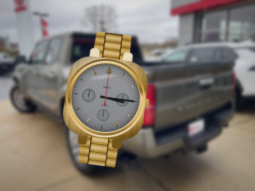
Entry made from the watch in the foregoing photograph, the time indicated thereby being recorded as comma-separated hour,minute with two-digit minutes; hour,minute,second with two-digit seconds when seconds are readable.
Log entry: 3,15
